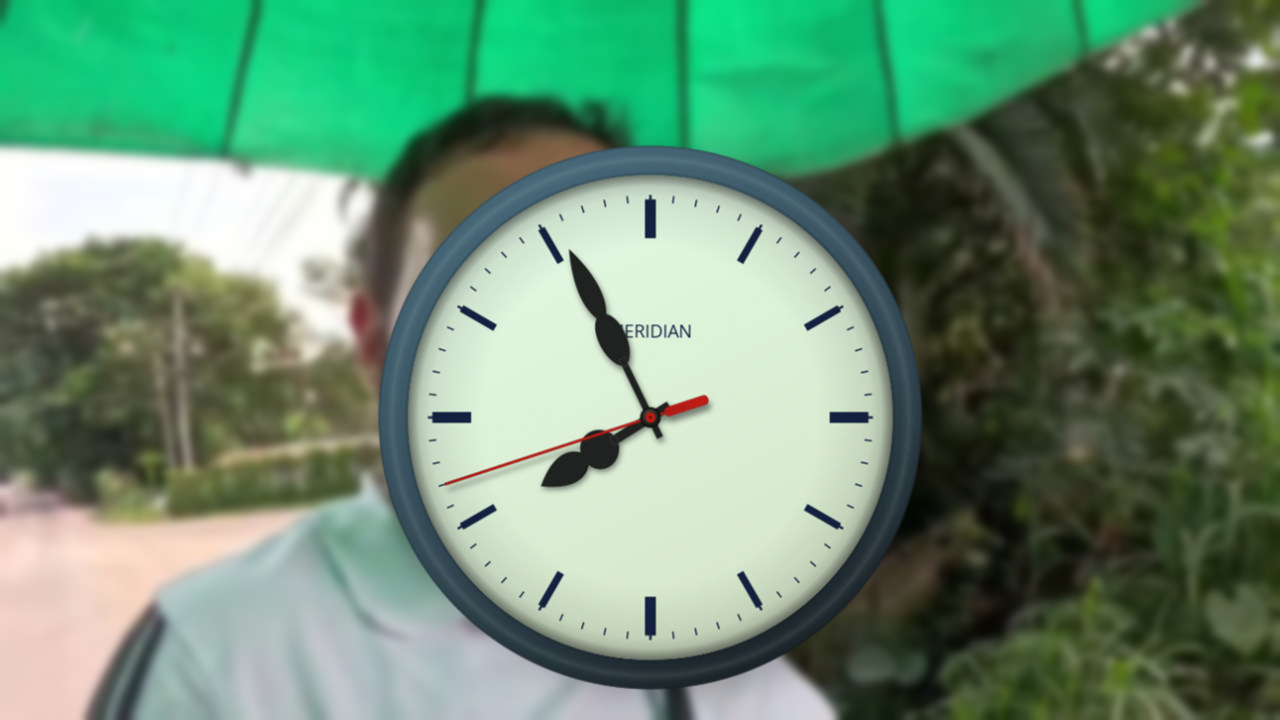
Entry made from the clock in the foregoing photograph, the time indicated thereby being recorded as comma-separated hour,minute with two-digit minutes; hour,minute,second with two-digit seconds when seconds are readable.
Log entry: 7,55,42
